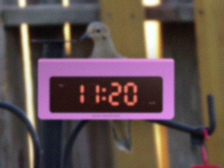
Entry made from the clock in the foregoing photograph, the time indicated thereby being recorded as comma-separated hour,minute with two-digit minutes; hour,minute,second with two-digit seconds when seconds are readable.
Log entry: 11,20
